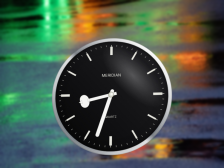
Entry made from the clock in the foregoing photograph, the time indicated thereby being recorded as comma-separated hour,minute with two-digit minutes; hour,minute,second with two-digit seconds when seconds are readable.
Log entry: 8,33
